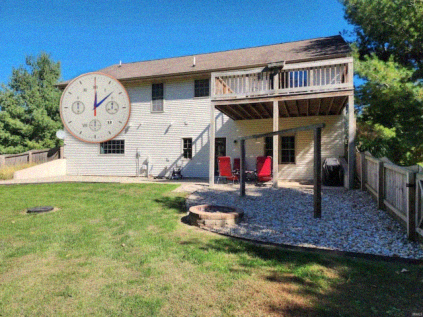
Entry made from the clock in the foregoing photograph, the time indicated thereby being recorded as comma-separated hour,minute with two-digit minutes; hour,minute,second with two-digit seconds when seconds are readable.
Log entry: 12,08
